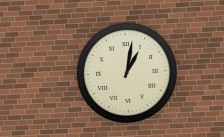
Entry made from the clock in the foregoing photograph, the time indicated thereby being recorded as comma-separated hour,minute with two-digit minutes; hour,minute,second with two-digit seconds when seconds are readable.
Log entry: 1,02
